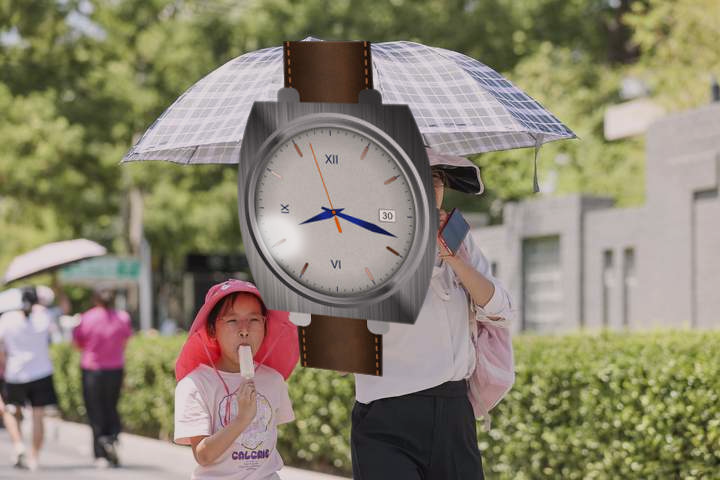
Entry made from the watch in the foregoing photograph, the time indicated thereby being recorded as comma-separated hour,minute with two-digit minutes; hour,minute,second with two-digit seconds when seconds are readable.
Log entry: 8,17,57
